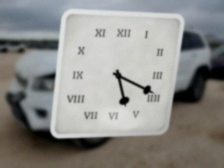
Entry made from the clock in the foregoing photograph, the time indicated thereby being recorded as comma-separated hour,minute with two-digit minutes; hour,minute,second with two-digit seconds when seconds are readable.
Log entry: 5,19
